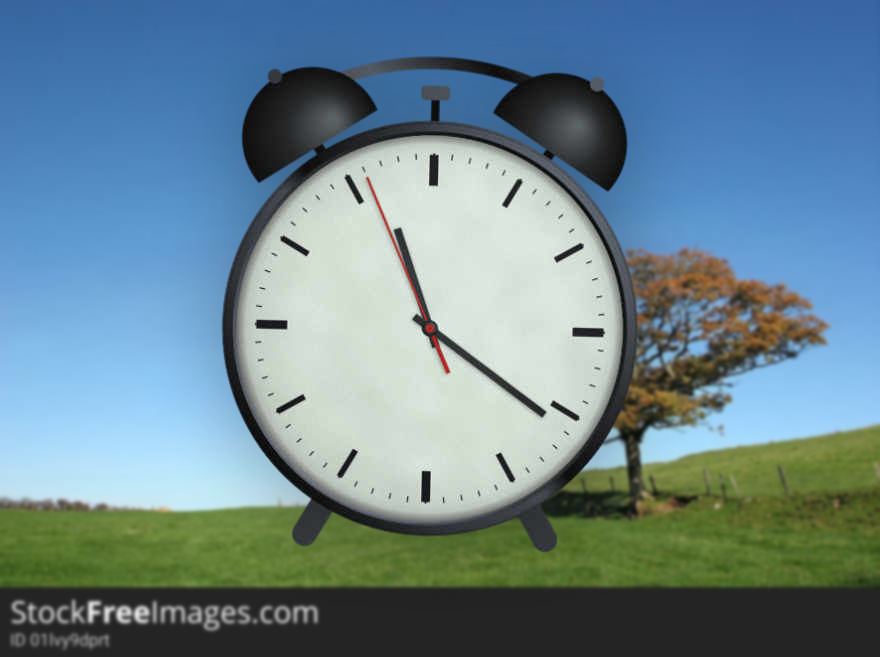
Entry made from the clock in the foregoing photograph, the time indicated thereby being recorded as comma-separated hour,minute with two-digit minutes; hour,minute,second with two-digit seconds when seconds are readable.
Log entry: 11,20,56
